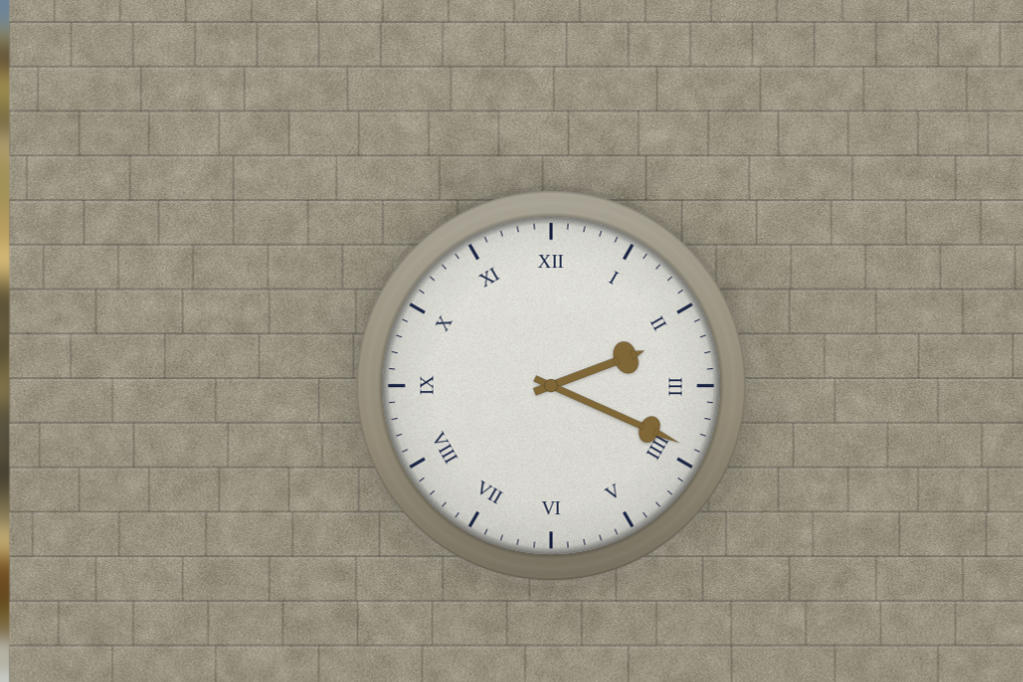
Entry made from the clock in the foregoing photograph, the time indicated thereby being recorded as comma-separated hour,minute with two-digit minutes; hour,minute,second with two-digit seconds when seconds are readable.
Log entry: 2,19
